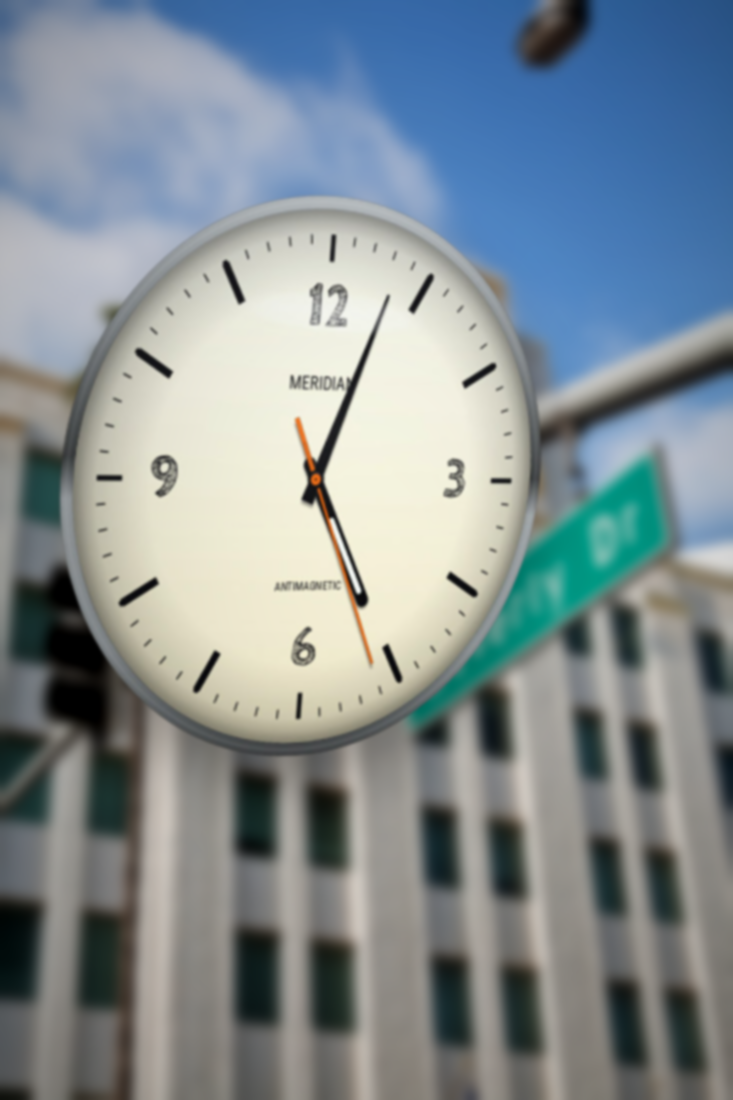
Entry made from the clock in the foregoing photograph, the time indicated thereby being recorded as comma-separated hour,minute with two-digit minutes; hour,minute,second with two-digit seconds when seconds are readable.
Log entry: 5,03,26
